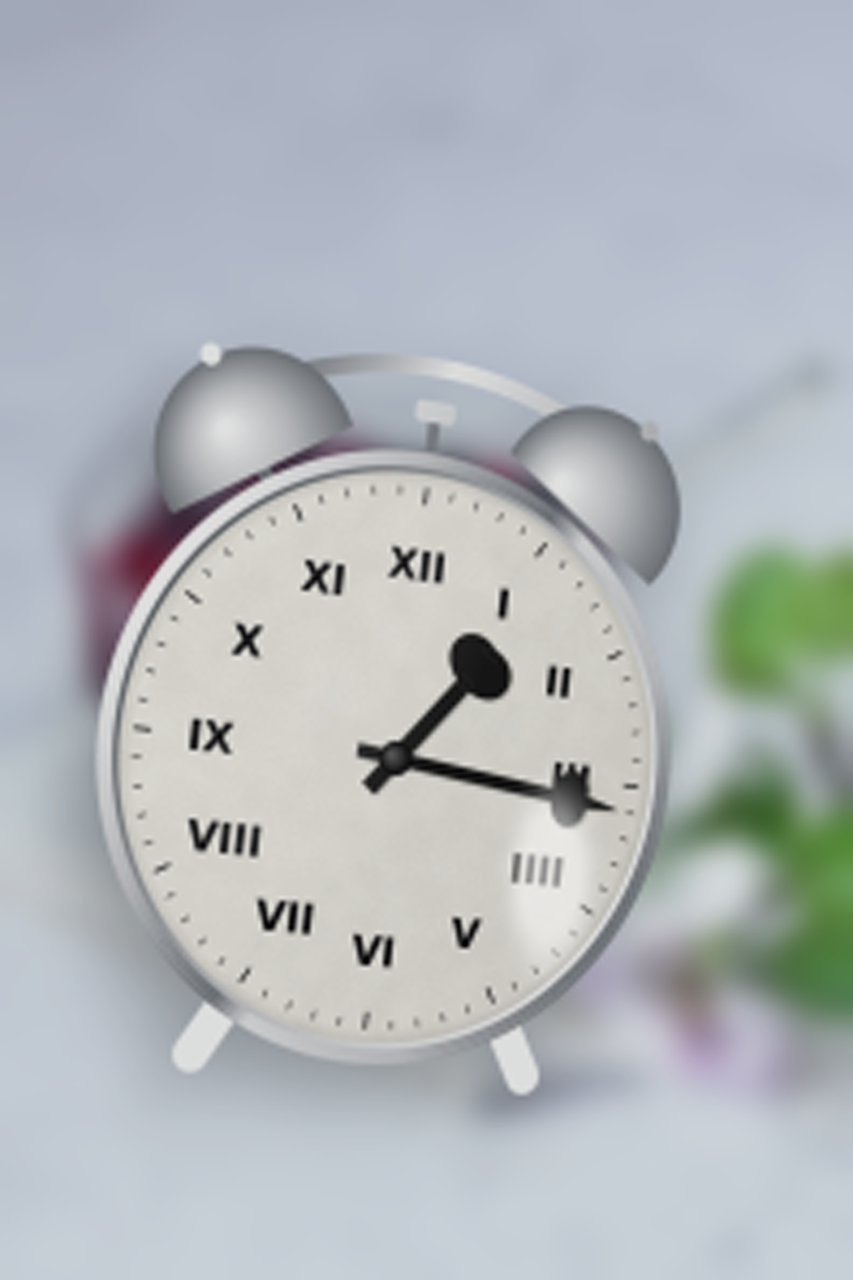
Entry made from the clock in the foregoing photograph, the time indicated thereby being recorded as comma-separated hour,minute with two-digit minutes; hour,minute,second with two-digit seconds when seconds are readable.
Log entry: 1,16
